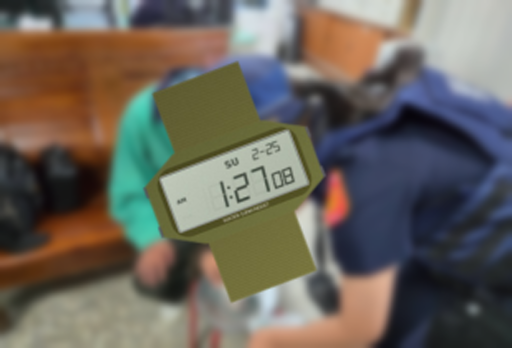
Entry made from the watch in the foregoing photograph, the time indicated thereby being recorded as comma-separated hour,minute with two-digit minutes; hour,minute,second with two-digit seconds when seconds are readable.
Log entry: 1,27,08
